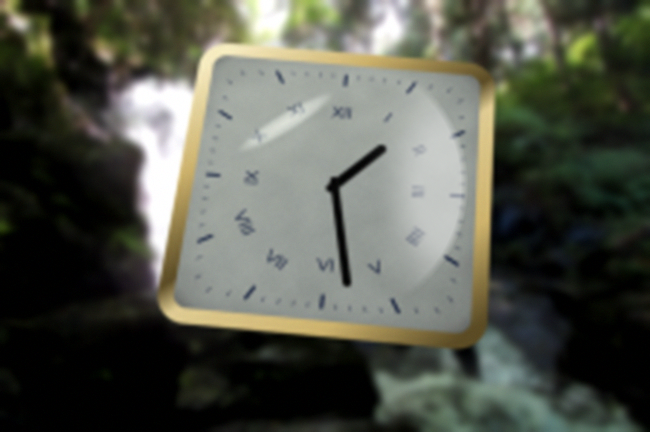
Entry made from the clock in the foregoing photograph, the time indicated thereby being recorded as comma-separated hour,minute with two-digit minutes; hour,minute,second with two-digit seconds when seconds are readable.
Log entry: 1,28
